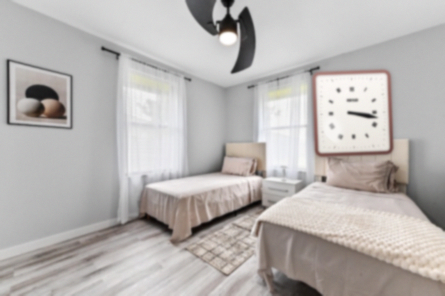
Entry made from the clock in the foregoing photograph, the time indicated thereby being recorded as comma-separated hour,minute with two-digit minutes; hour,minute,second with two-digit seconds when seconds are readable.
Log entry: 3,17
